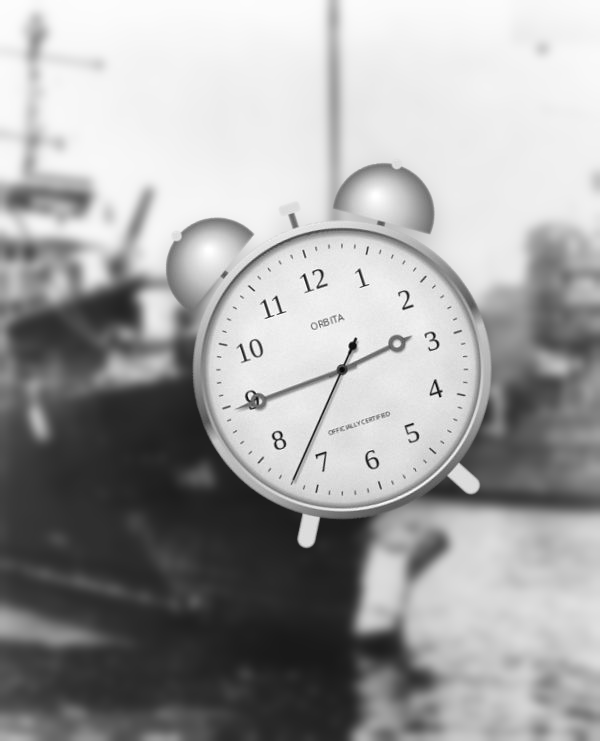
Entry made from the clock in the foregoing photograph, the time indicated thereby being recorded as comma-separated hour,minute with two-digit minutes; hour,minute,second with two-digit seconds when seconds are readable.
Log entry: 2,44,37
